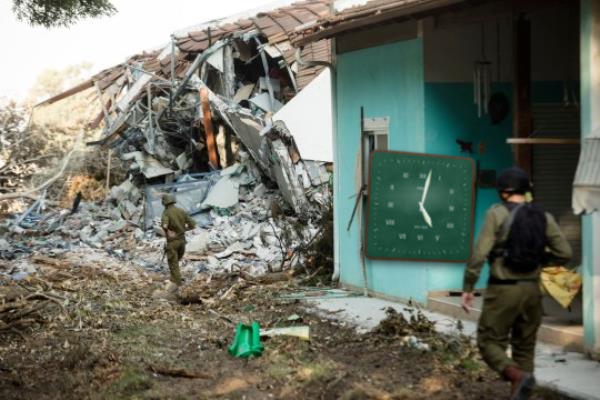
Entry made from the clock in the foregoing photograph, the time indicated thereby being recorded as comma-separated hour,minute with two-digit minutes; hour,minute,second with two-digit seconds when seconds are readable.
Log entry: 5,02
